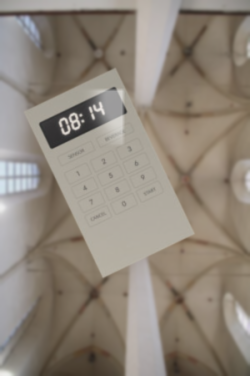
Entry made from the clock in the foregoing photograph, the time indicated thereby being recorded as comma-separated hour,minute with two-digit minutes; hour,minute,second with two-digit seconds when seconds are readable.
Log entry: 8,14
